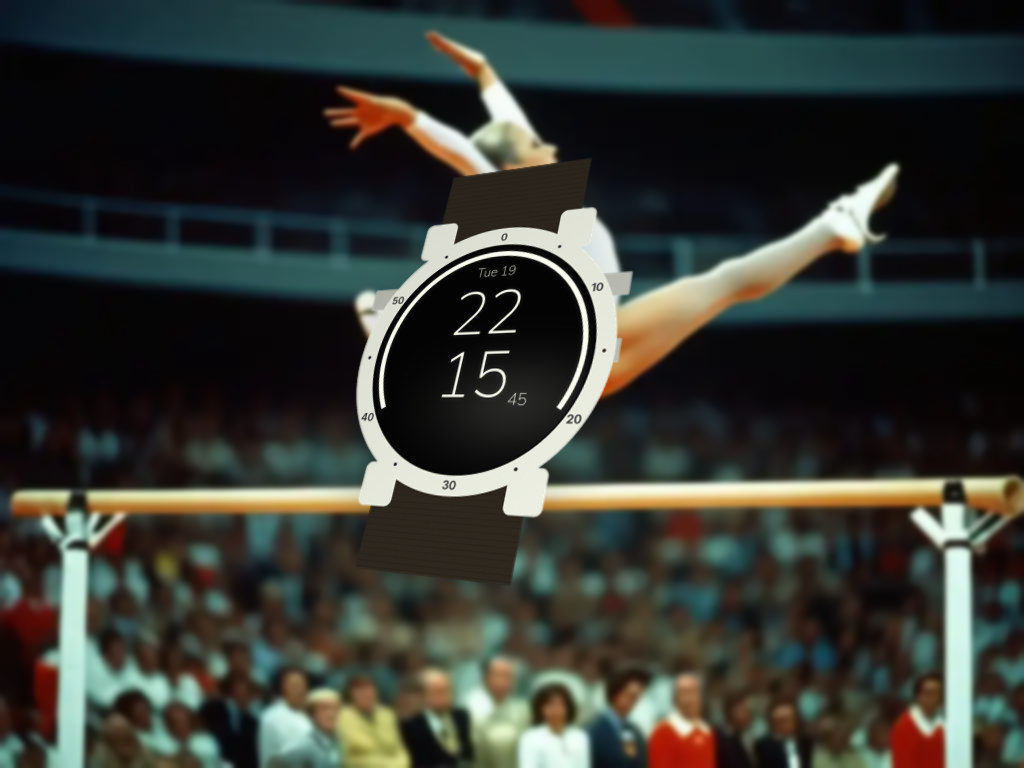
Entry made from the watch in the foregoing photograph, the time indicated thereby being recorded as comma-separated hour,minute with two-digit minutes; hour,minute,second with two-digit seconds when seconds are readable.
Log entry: 22,15,45
